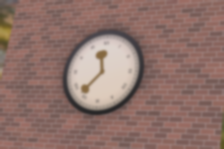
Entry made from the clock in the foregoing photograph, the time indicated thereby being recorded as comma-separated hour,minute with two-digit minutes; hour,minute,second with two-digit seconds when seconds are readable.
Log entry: 11,37
